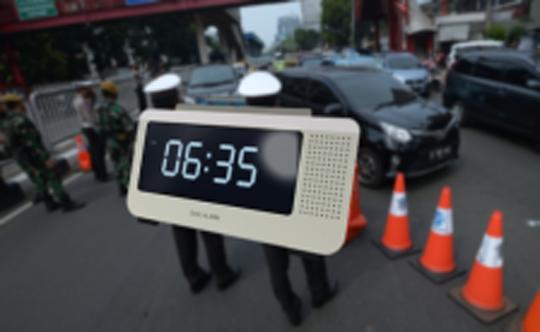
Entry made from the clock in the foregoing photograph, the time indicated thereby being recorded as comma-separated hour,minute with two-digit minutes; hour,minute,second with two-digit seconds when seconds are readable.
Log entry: 6,35
